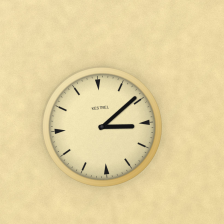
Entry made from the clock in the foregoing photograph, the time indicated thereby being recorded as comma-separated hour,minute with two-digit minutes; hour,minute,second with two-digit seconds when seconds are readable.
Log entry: 3,09
